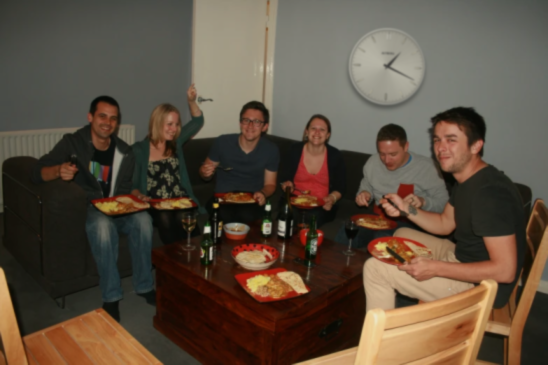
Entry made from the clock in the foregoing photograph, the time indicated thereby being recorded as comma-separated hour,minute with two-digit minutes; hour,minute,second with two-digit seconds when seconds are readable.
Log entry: 1,19
